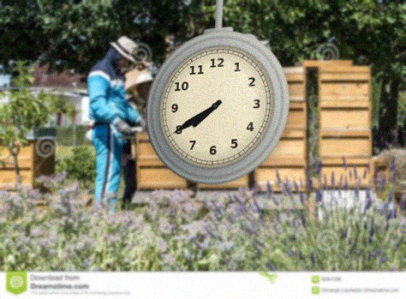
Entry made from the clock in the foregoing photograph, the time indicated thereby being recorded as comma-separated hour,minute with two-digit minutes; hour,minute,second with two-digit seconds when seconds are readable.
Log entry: 7,40
